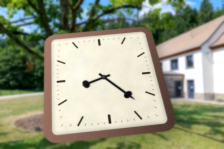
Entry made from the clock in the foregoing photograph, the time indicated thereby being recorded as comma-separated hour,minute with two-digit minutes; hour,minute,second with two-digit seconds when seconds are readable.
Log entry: 8,23
